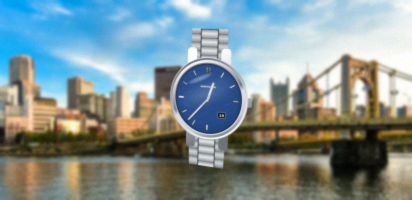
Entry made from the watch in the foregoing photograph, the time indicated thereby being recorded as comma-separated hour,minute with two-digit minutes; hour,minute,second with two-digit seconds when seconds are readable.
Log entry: 12,37
